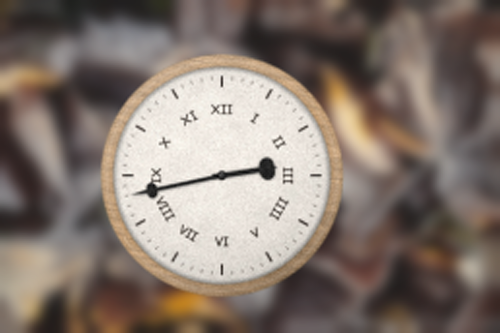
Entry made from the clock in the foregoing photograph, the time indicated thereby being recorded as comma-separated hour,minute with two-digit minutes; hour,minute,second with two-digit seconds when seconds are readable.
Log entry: 2,43
